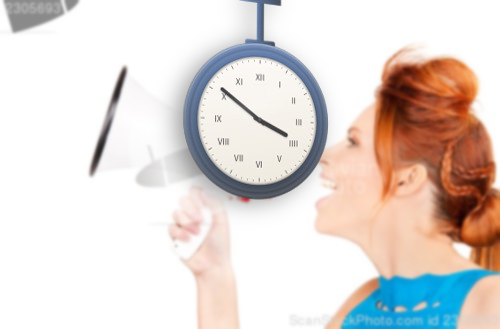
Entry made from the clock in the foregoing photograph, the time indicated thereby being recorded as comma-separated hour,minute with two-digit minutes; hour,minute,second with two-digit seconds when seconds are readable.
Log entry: 3,51
